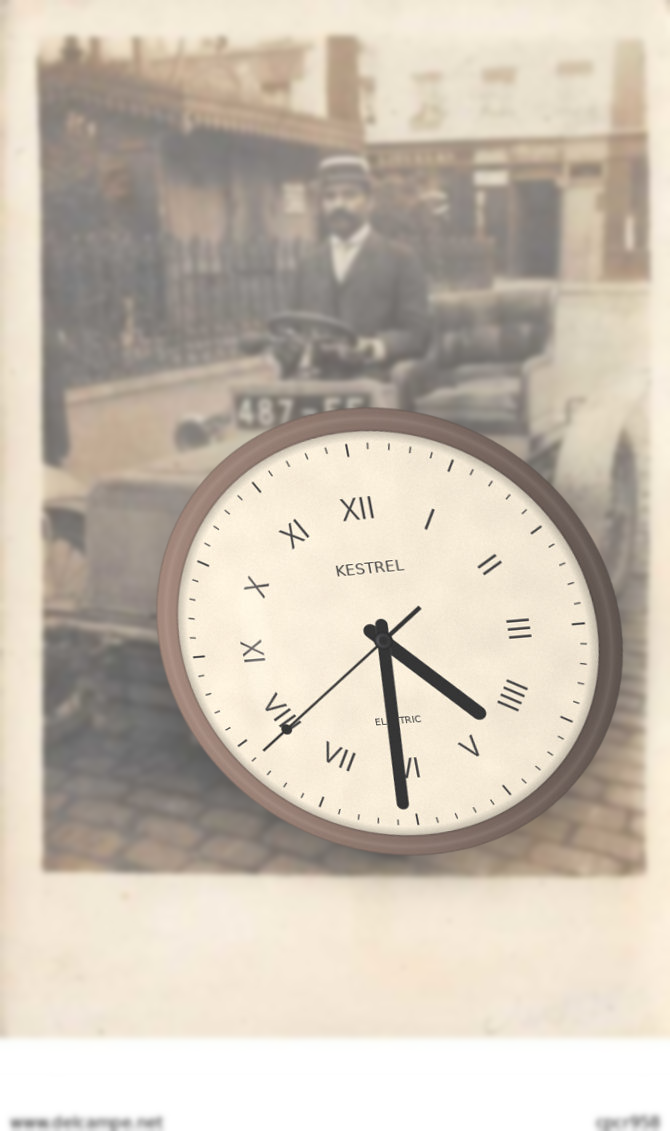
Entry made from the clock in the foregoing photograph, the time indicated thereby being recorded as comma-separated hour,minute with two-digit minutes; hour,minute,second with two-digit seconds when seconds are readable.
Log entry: 4,30,39
